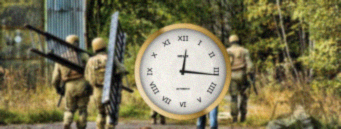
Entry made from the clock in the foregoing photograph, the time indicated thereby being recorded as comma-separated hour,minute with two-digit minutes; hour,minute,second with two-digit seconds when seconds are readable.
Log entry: 12,16
